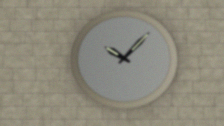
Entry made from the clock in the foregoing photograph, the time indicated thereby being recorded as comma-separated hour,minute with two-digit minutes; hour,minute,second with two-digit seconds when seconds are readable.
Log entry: 10,07
